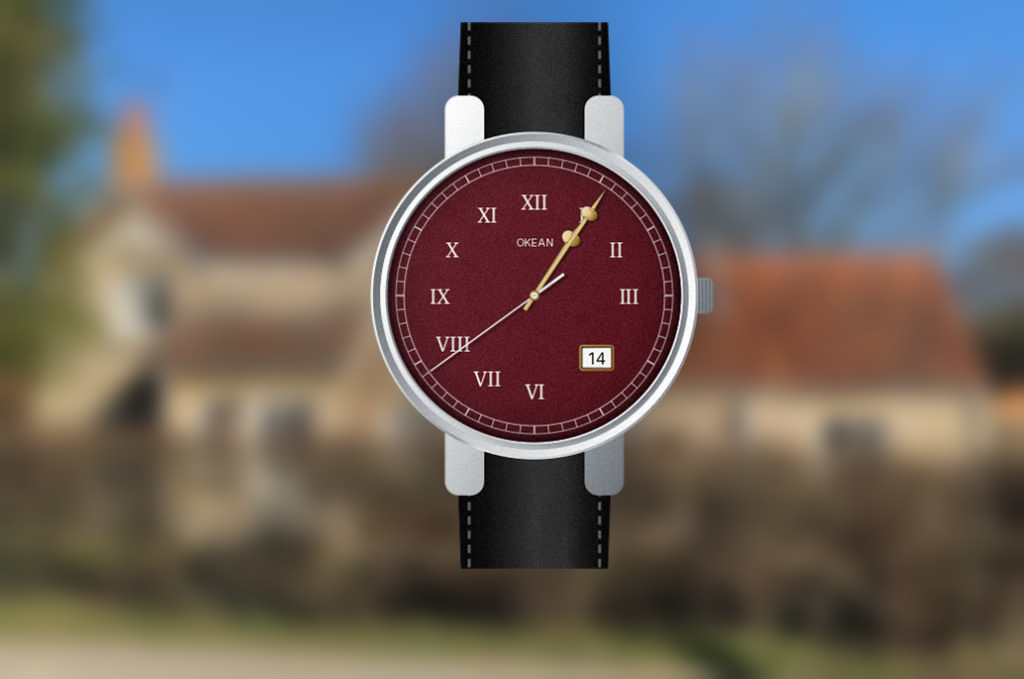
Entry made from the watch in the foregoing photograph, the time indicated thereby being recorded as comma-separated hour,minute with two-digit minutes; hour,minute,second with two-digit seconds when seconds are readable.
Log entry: 1,05,39
